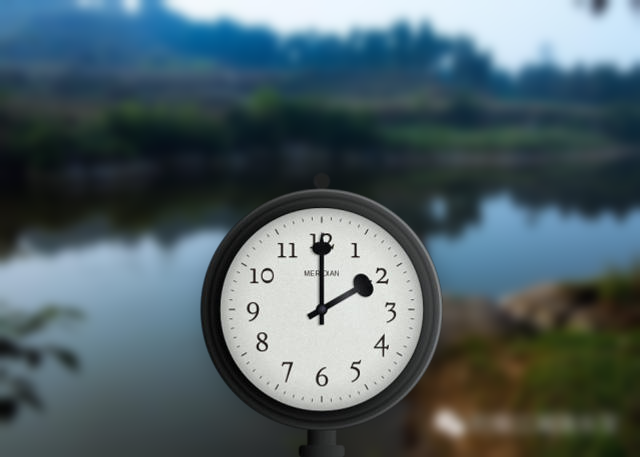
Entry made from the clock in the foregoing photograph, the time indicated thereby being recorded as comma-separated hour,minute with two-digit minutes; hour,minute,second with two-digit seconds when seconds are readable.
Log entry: 2,00
